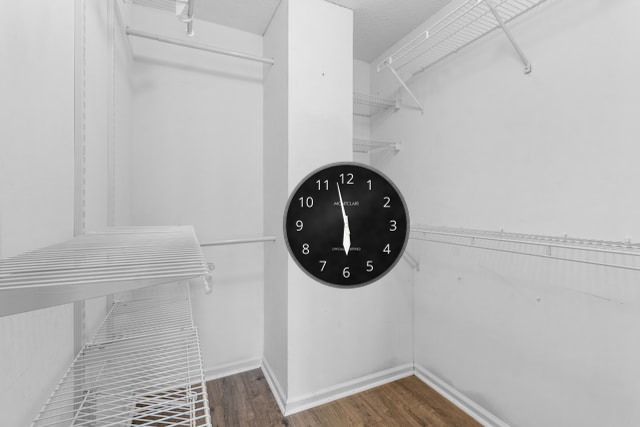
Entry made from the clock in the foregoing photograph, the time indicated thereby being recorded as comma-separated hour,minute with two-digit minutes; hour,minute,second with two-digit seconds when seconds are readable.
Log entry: 5,58
